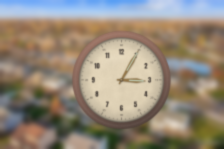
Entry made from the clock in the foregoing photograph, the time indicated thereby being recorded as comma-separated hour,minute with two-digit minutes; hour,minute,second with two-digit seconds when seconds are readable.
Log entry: 3,05
